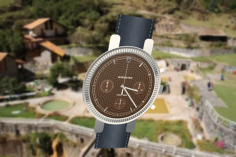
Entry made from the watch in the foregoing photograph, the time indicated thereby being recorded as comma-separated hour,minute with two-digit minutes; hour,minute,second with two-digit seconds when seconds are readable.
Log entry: 3,23
